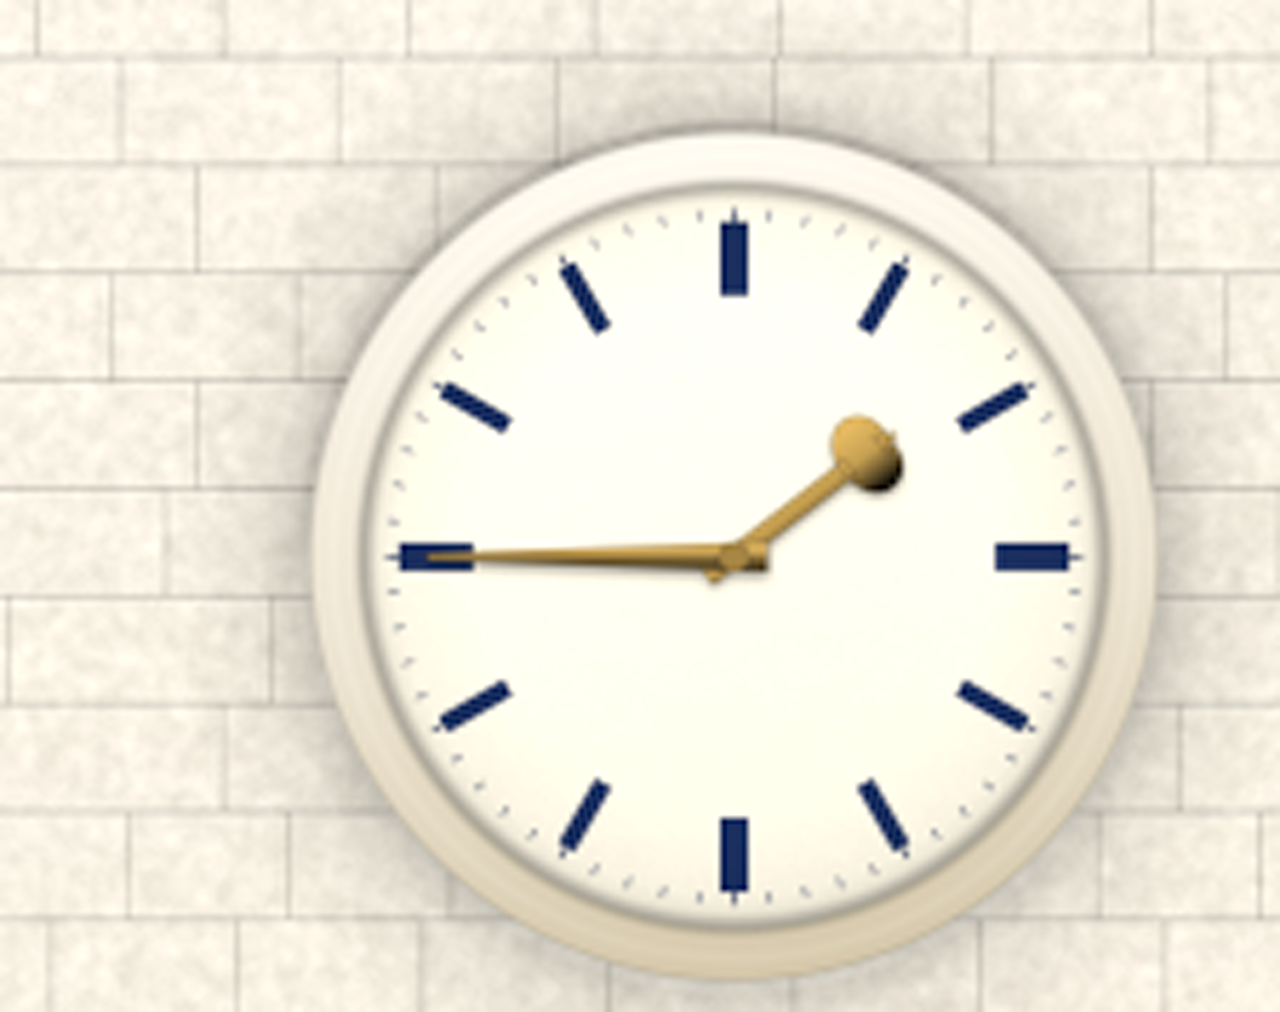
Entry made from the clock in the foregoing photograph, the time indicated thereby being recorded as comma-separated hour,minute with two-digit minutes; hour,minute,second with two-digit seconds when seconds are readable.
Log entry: 1,45
